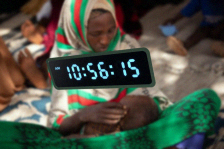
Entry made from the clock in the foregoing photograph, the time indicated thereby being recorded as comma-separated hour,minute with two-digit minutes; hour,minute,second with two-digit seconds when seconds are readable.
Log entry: 10,56,15
